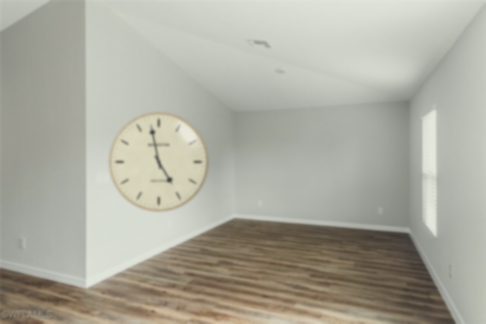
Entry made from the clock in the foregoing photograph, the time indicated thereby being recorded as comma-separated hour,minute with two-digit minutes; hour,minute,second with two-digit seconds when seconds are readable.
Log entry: 4,58
